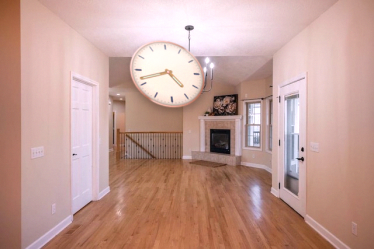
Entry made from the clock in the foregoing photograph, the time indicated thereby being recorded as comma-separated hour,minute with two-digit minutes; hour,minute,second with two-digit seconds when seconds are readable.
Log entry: 4,42
